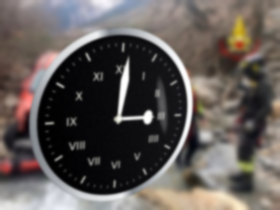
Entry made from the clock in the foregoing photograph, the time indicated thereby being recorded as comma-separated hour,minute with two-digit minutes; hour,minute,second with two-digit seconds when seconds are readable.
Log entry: 3,01
